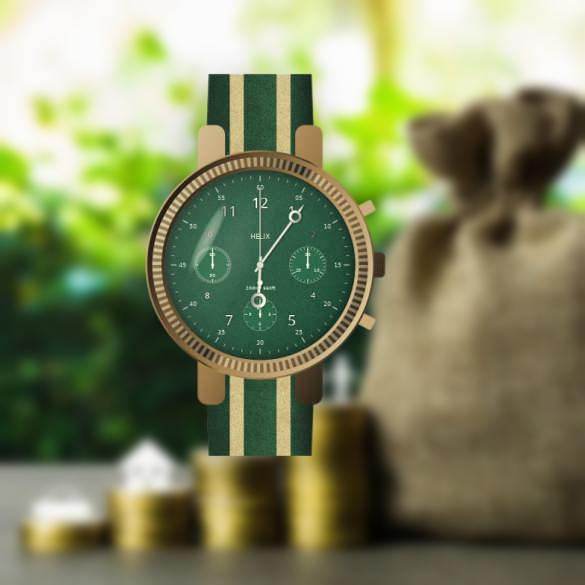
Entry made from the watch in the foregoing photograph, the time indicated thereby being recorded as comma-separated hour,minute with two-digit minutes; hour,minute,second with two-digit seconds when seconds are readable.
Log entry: 6,06
